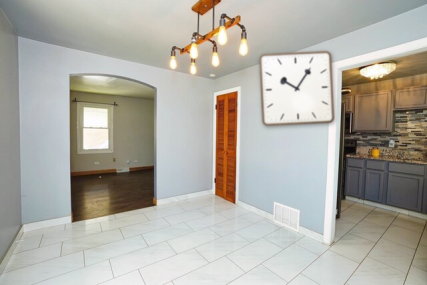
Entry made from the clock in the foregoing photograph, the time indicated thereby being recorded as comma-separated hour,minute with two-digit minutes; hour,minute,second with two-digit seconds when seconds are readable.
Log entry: 10,06
